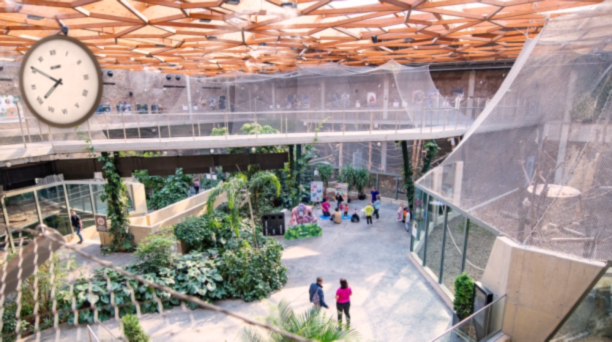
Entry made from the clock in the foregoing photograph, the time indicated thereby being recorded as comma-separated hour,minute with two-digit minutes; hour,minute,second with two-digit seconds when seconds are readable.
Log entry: 7,51
